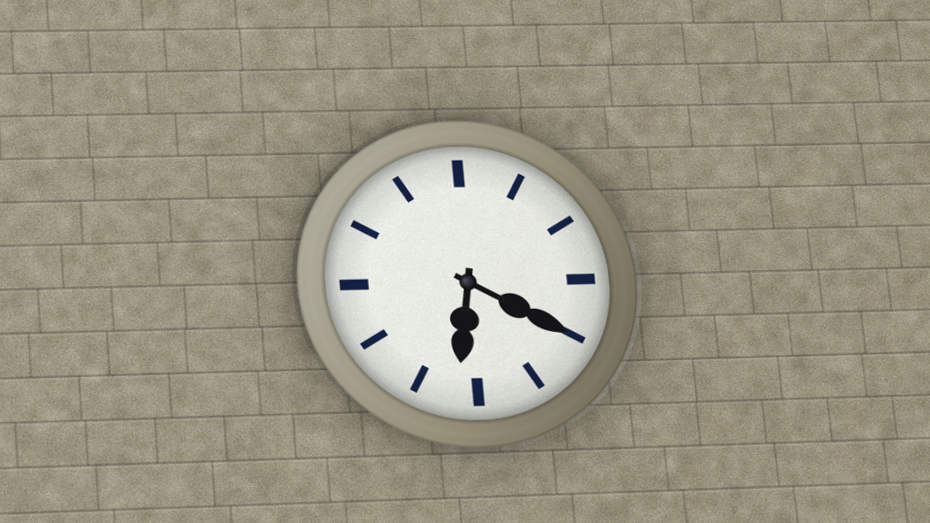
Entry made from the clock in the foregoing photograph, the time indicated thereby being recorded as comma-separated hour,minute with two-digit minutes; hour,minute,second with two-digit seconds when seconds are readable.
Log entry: 6,20
